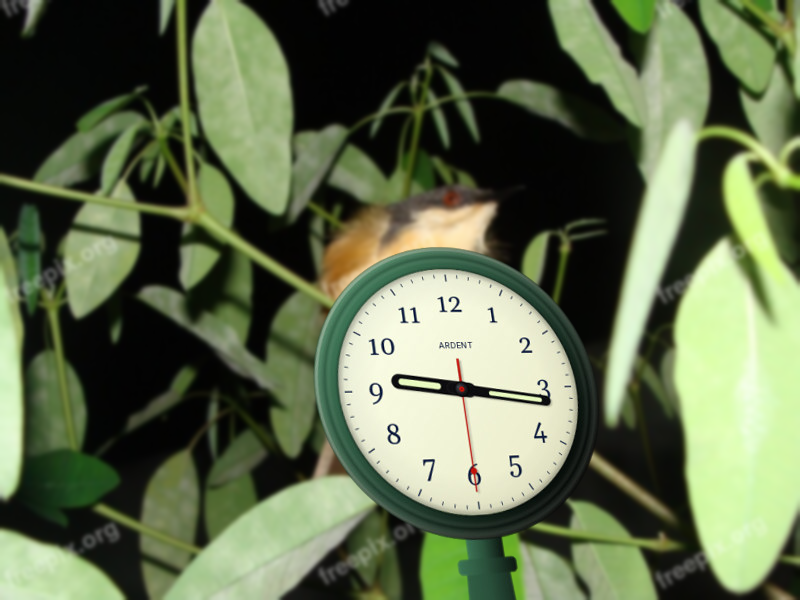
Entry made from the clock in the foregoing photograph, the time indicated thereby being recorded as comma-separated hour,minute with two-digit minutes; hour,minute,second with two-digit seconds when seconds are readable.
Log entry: 9,16,30
